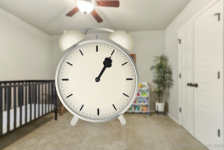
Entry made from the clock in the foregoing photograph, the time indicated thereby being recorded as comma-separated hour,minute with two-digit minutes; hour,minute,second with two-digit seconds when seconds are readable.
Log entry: 1,05
